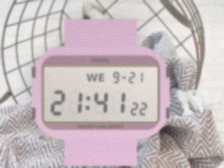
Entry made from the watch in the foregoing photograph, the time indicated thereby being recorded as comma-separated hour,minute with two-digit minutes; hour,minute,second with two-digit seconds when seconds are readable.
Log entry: 21,41,22
